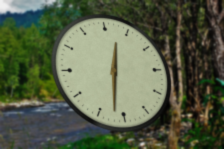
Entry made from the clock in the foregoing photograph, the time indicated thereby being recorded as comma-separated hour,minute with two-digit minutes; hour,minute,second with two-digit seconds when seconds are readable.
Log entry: 12,32
